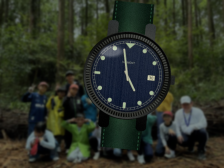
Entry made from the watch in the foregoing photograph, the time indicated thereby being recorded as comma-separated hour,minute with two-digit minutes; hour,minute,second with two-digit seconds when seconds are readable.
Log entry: 4,58
